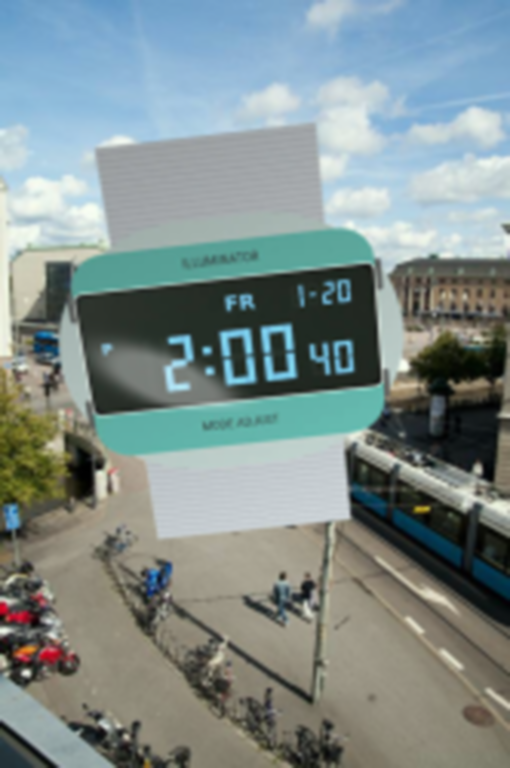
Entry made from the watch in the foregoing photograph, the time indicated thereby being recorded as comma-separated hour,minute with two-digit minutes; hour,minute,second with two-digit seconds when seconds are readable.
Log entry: 2,00,40
